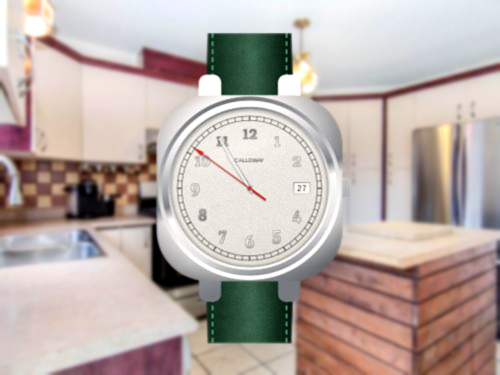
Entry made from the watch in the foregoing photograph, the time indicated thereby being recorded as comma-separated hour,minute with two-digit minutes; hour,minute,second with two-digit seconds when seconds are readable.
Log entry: 10,54,51
